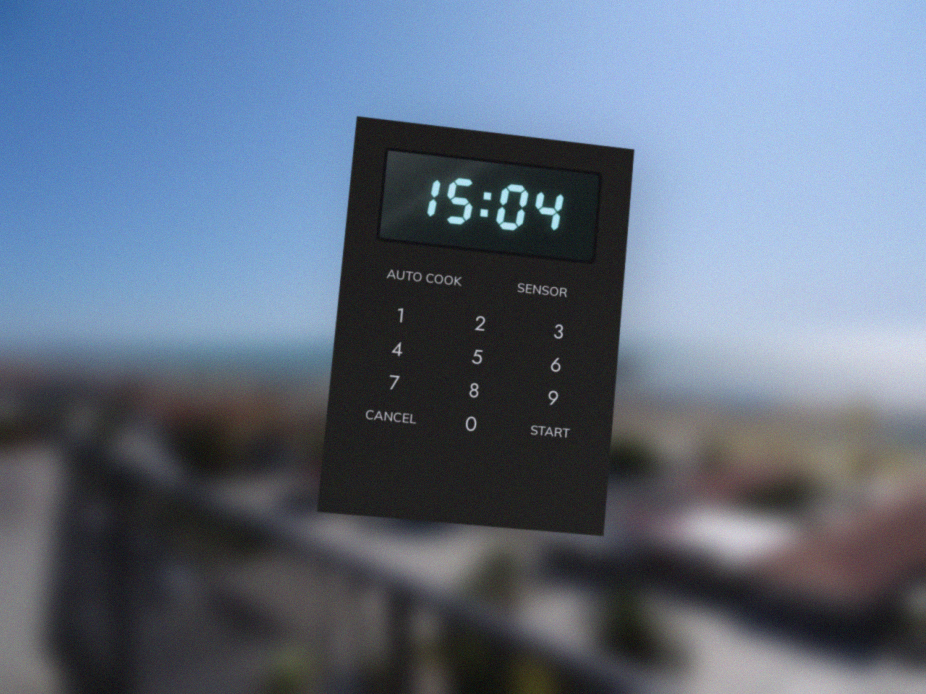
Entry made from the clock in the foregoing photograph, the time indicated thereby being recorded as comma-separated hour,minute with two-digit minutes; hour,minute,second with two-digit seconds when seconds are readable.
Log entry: 15,04
